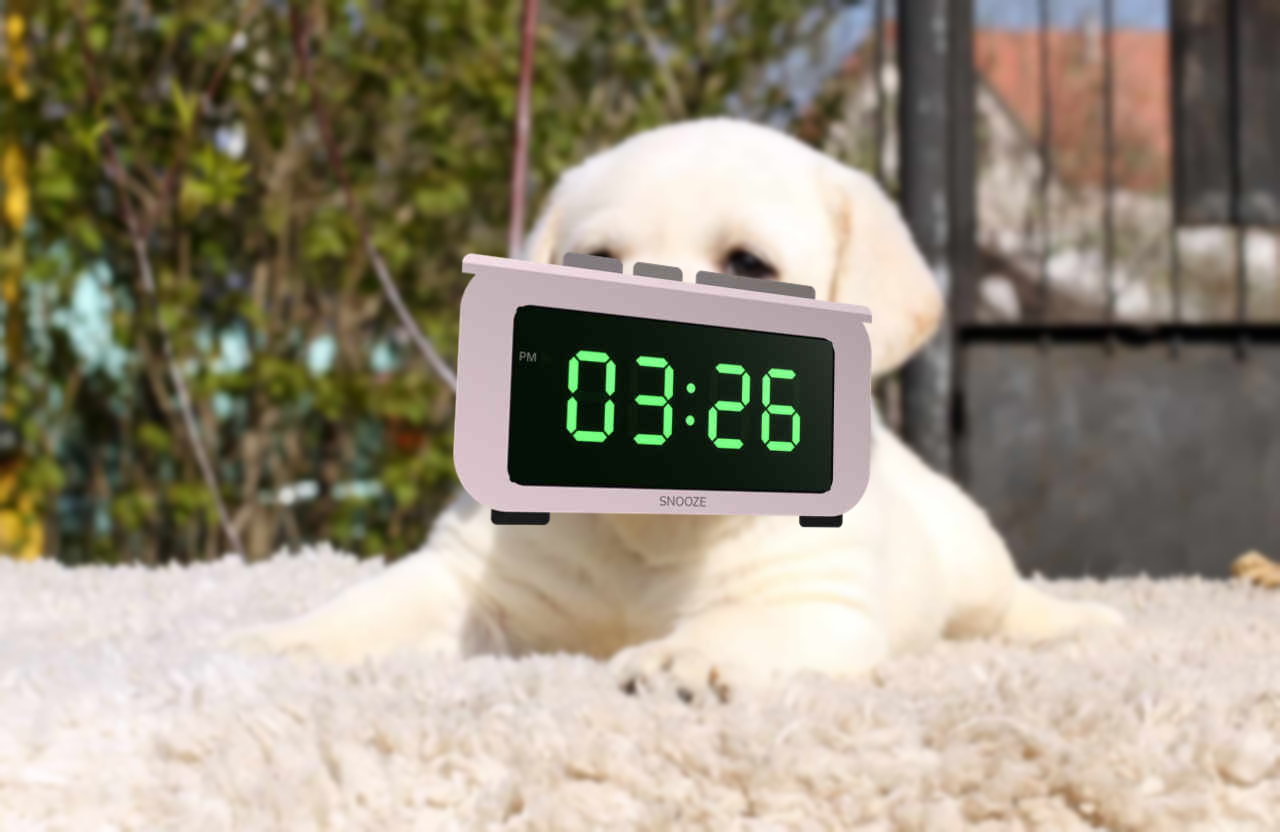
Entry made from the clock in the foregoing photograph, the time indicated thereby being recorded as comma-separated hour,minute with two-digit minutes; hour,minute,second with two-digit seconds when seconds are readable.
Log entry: 3,26
